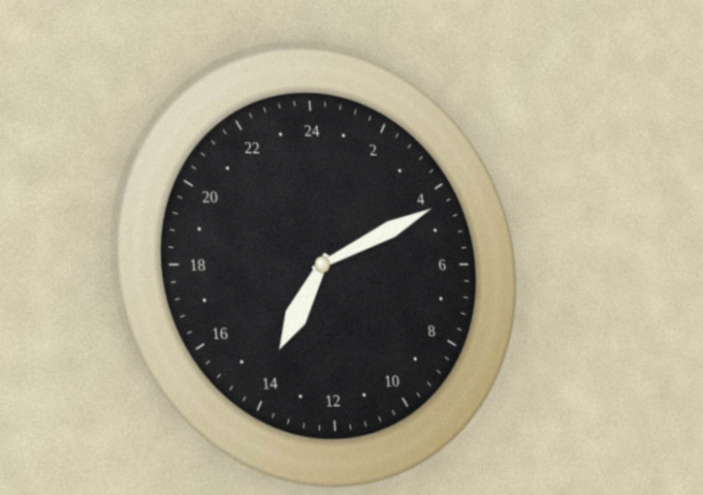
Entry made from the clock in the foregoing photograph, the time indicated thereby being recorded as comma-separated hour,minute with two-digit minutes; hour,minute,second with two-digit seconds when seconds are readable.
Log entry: 14,11
